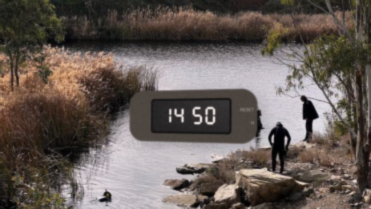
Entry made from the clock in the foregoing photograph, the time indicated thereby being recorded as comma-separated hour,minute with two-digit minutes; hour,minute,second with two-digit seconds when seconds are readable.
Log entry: 14,50
